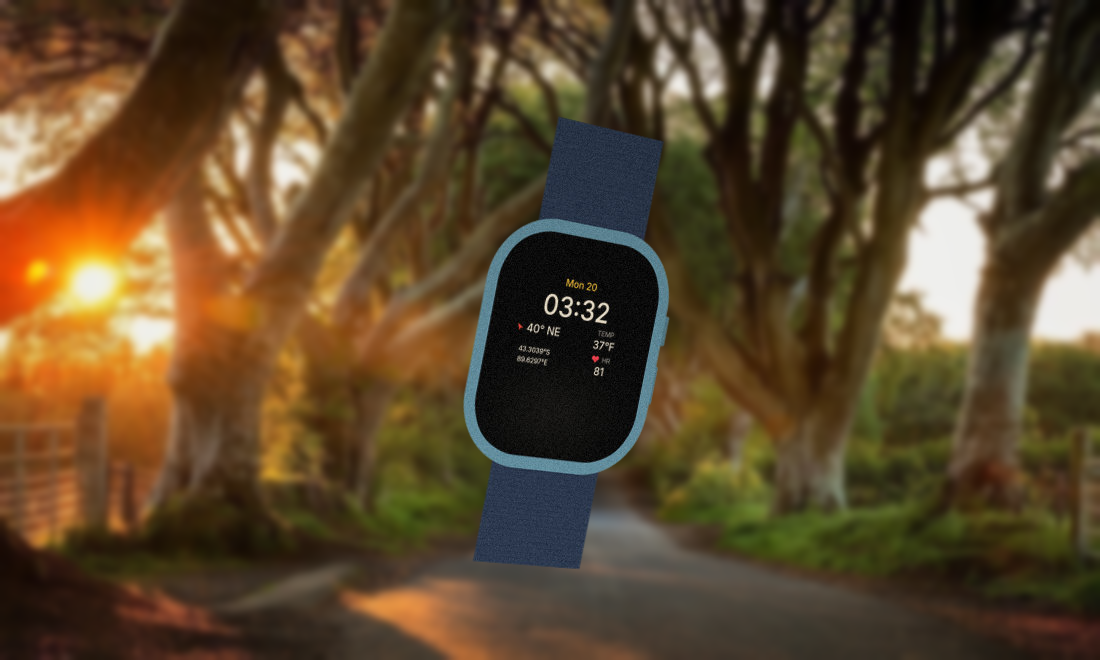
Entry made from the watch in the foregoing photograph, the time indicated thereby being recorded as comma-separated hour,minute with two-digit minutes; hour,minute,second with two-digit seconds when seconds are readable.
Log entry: 3,32
